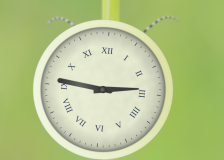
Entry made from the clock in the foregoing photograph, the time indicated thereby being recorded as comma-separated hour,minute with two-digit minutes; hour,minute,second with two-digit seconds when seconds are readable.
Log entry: 2,46
